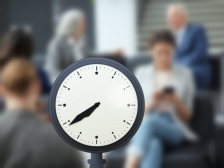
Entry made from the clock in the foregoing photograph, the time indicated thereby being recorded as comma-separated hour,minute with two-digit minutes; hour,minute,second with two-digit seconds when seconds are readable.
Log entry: 7,39
